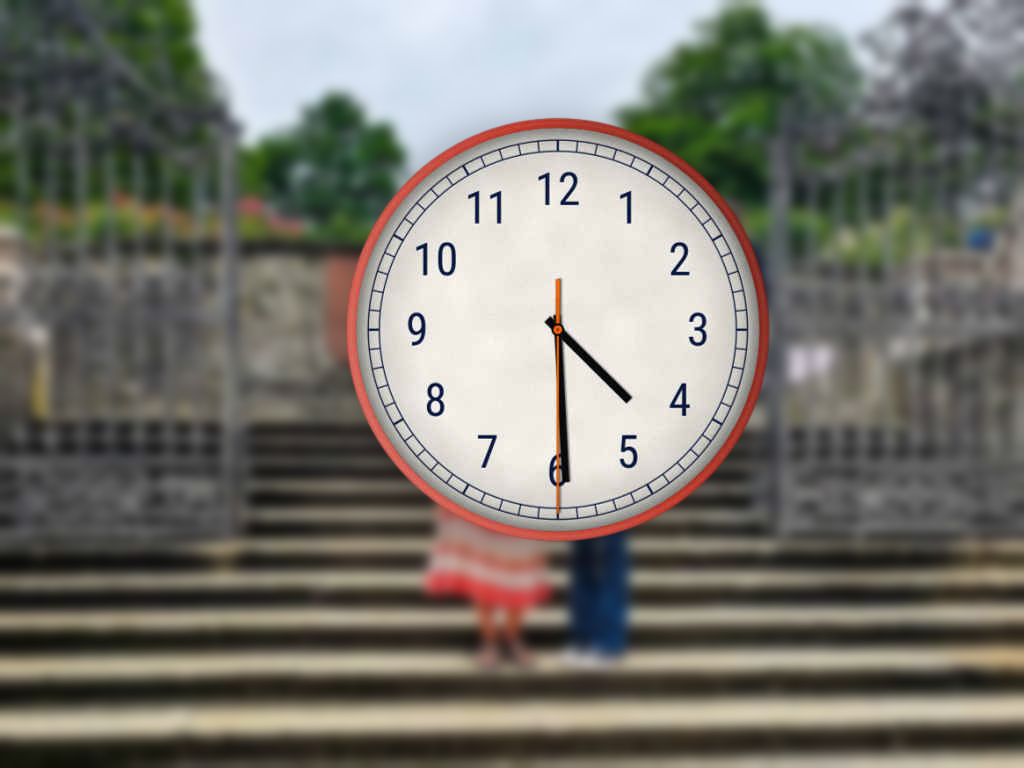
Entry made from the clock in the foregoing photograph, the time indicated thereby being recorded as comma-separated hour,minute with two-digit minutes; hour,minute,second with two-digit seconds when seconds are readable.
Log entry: 4,29,30
